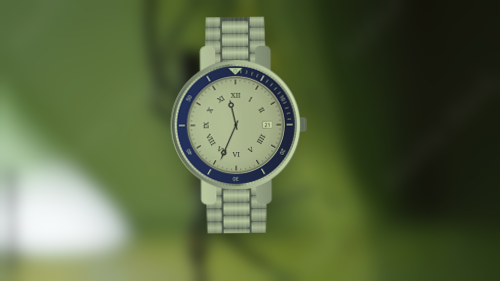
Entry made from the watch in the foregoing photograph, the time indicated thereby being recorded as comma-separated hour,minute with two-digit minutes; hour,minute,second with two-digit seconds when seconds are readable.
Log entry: 11,34
